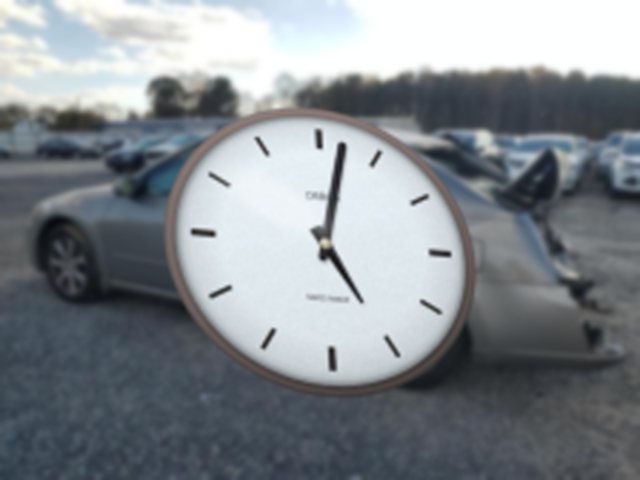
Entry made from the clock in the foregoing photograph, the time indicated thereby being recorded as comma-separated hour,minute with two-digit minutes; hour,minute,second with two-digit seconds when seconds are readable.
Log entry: 5,02
